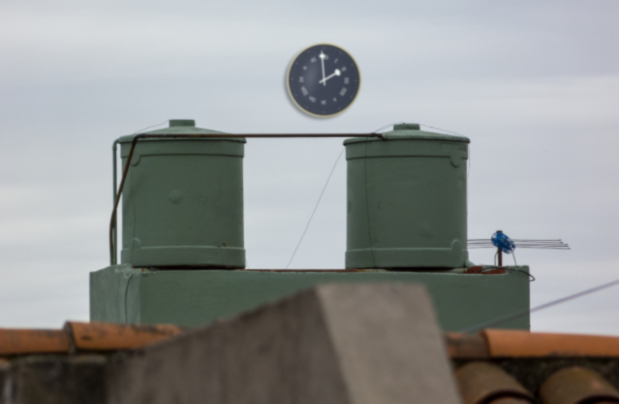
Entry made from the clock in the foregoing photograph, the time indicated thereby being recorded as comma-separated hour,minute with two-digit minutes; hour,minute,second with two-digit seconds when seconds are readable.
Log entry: 1,59
